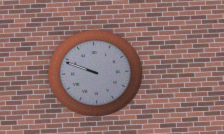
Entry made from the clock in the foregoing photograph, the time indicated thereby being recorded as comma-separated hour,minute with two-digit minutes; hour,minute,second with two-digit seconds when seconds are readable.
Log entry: 9,49
